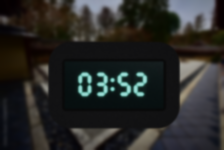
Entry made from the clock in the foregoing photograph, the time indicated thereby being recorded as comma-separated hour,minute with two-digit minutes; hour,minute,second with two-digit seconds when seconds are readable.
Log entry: 3,52
